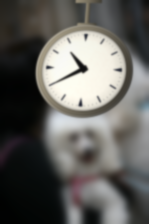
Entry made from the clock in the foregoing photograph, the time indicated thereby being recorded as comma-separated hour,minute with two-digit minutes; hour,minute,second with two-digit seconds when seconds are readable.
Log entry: 10,40
